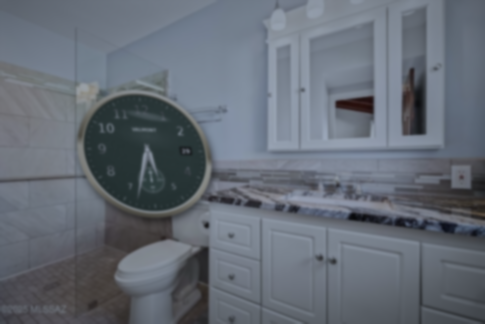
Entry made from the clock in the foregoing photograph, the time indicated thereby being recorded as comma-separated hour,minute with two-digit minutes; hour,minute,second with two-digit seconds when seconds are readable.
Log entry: 5,33
